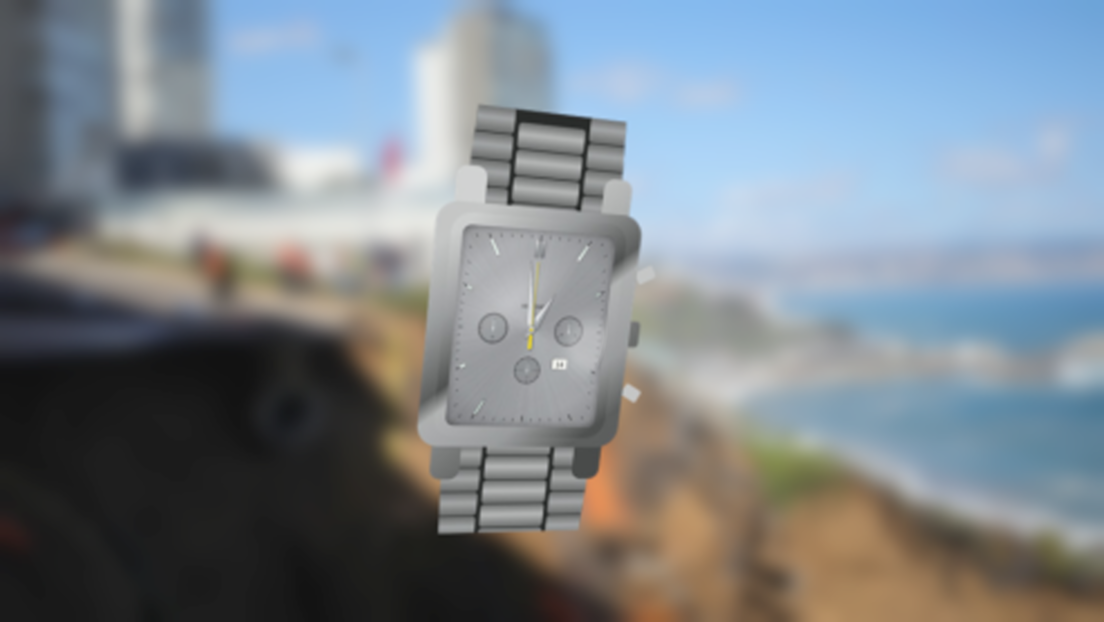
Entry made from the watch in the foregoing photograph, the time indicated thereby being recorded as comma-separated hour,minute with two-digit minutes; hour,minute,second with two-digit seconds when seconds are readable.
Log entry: 12,59
